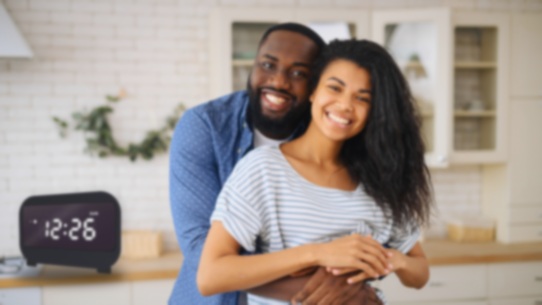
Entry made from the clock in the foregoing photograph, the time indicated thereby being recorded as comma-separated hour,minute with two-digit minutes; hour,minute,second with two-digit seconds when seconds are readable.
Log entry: 12,26
